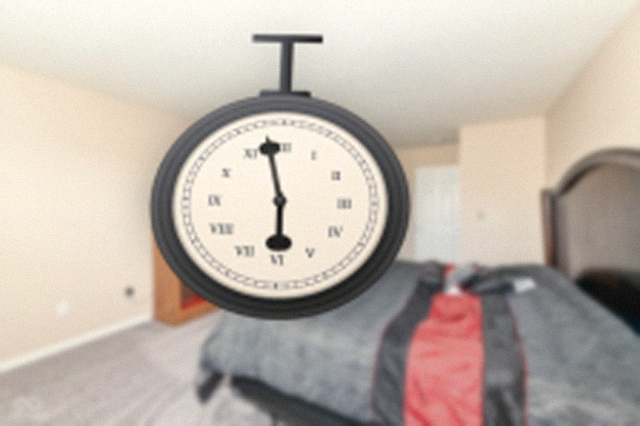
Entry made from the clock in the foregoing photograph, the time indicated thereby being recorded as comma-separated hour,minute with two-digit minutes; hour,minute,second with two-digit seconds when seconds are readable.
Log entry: 5,58
